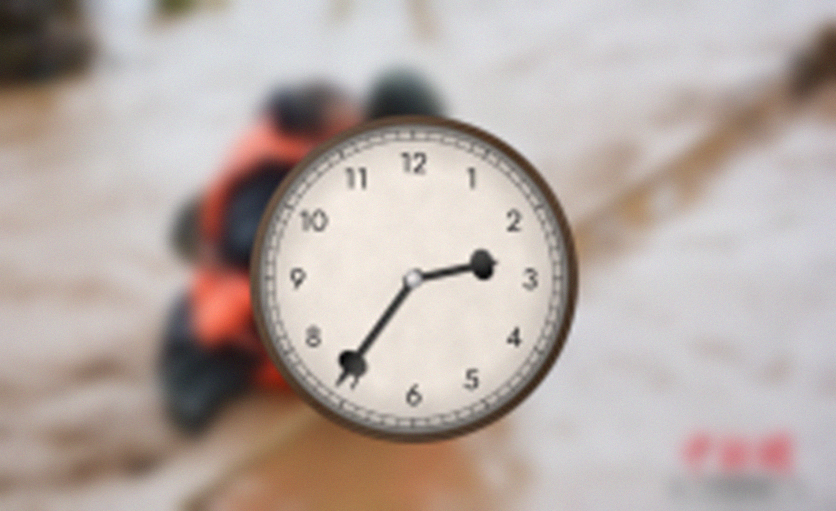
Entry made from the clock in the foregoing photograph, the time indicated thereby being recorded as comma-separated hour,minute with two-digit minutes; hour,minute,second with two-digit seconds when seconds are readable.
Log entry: 2,36
